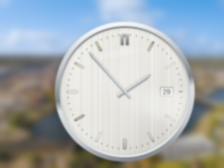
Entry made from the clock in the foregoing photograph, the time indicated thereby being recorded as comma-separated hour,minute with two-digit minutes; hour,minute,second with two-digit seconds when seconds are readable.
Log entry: 1,53
